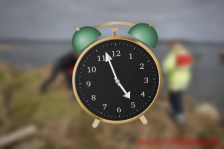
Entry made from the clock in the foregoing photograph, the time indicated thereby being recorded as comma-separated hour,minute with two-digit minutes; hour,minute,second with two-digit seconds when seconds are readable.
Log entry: 4,57
